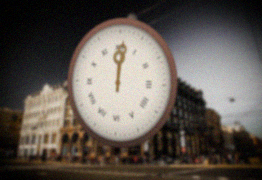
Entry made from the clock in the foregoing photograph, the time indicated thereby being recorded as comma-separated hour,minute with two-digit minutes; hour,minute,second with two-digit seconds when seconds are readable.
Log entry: 12,01
